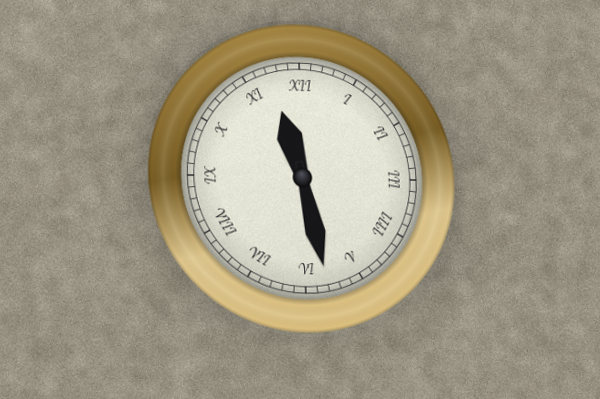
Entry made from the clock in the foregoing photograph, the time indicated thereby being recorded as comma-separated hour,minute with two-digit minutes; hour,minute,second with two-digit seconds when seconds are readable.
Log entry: 11,28
